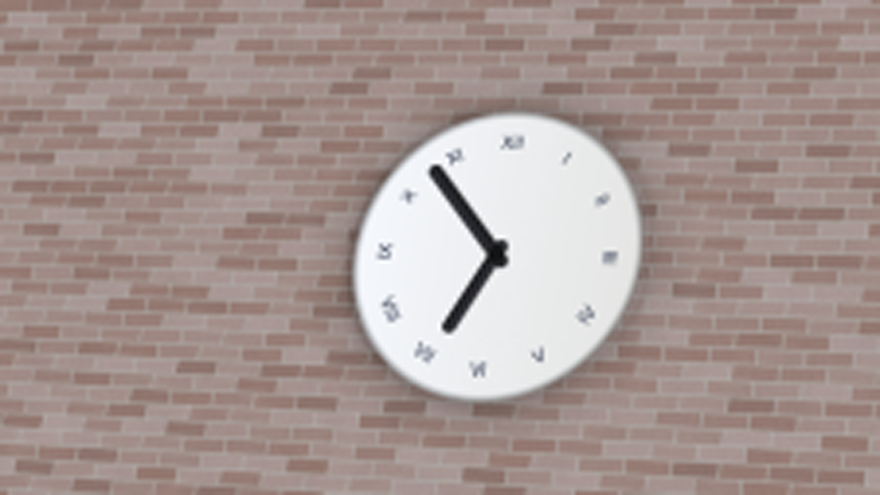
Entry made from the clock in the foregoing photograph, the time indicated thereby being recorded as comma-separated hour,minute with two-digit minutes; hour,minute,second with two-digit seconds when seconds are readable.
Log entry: 6,53
